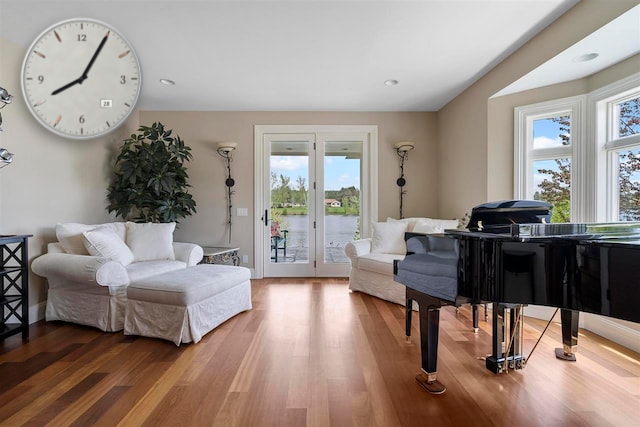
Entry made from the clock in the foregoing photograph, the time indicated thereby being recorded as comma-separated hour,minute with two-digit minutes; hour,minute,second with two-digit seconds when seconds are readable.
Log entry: 8,05
